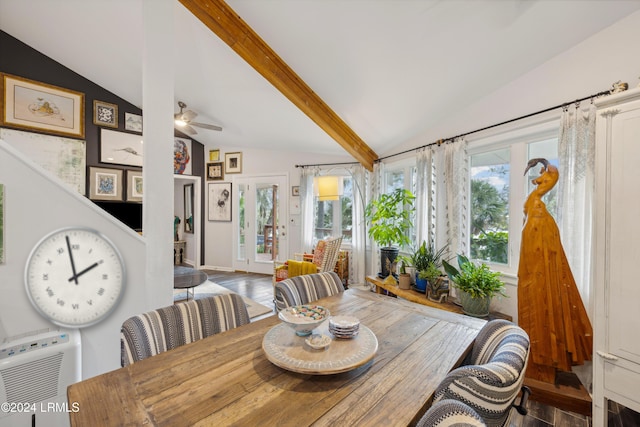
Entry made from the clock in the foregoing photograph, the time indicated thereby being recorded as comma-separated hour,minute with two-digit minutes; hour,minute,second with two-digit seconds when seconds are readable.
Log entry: 1,58
